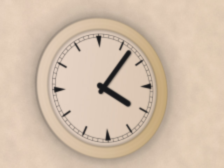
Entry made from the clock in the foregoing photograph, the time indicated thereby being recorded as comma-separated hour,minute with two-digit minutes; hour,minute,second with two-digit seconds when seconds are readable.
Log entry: 4,07
